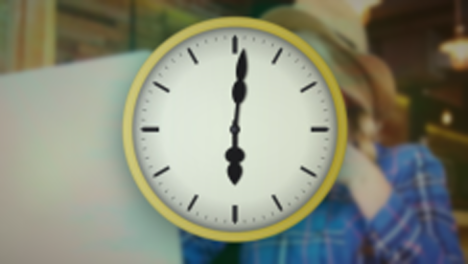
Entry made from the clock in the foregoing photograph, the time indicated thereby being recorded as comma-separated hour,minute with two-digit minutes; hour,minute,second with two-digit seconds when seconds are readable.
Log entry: 6,01
